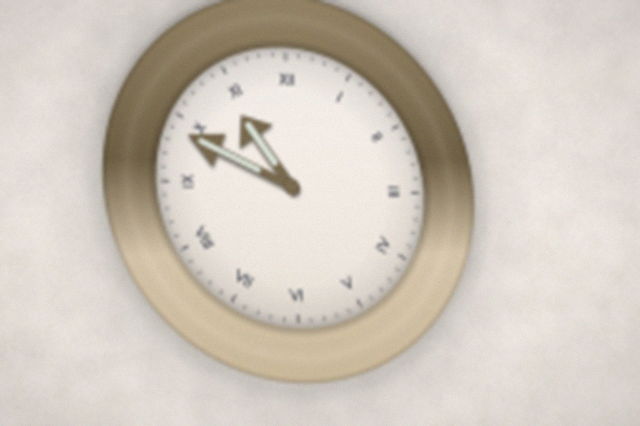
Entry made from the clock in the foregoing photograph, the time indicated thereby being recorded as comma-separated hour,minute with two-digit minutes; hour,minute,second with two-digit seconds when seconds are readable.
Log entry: 10,49
